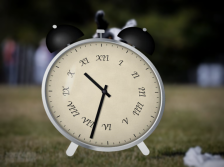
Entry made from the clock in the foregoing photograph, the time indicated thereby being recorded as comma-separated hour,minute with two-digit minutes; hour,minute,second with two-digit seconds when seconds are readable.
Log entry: 10,33
